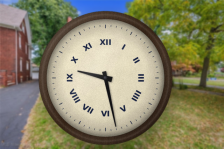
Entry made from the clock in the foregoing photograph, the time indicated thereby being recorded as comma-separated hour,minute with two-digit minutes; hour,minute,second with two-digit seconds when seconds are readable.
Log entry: 9,28
